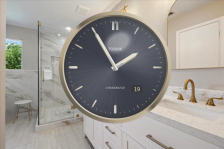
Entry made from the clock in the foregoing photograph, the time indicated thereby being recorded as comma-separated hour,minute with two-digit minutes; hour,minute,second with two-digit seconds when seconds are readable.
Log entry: 1,55
